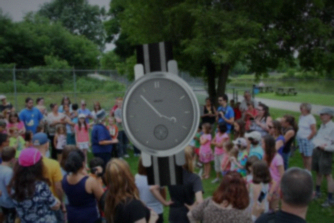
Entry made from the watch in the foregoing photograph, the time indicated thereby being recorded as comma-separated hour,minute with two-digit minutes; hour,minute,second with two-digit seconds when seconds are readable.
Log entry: 3,53
